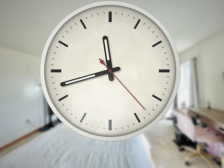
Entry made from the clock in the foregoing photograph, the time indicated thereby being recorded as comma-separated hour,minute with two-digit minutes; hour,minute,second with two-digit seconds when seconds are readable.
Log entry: 11,42,23
